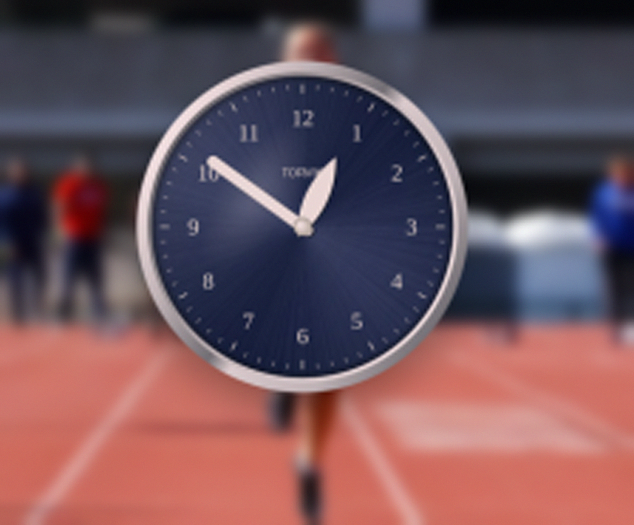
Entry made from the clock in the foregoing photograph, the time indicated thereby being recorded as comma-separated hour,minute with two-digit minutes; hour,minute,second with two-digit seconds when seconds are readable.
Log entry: 12,51
